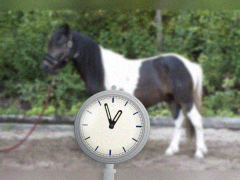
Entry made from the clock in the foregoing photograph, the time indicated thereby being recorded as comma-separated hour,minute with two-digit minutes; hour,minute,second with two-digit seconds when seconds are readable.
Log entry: 12,57
